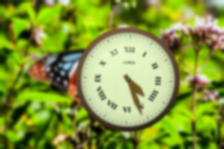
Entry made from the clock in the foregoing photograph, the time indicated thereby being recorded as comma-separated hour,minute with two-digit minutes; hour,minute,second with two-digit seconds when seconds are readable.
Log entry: 4,26
